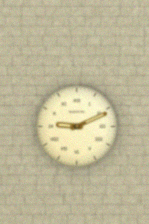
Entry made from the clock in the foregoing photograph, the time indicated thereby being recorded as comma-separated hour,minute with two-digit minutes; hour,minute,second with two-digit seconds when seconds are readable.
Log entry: 9,11
